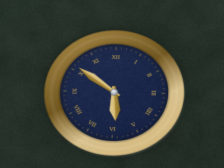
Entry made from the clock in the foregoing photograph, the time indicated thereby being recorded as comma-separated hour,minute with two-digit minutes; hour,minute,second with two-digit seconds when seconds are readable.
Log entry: 5,51
